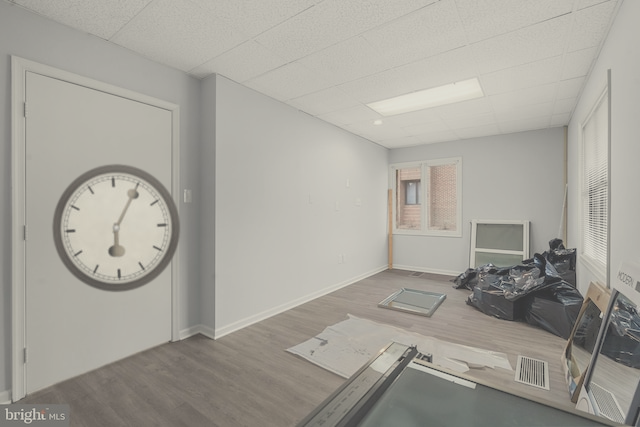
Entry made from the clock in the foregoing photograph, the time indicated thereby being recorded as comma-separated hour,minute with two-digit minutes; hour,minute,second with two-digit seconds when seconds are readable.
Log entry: 6,05
